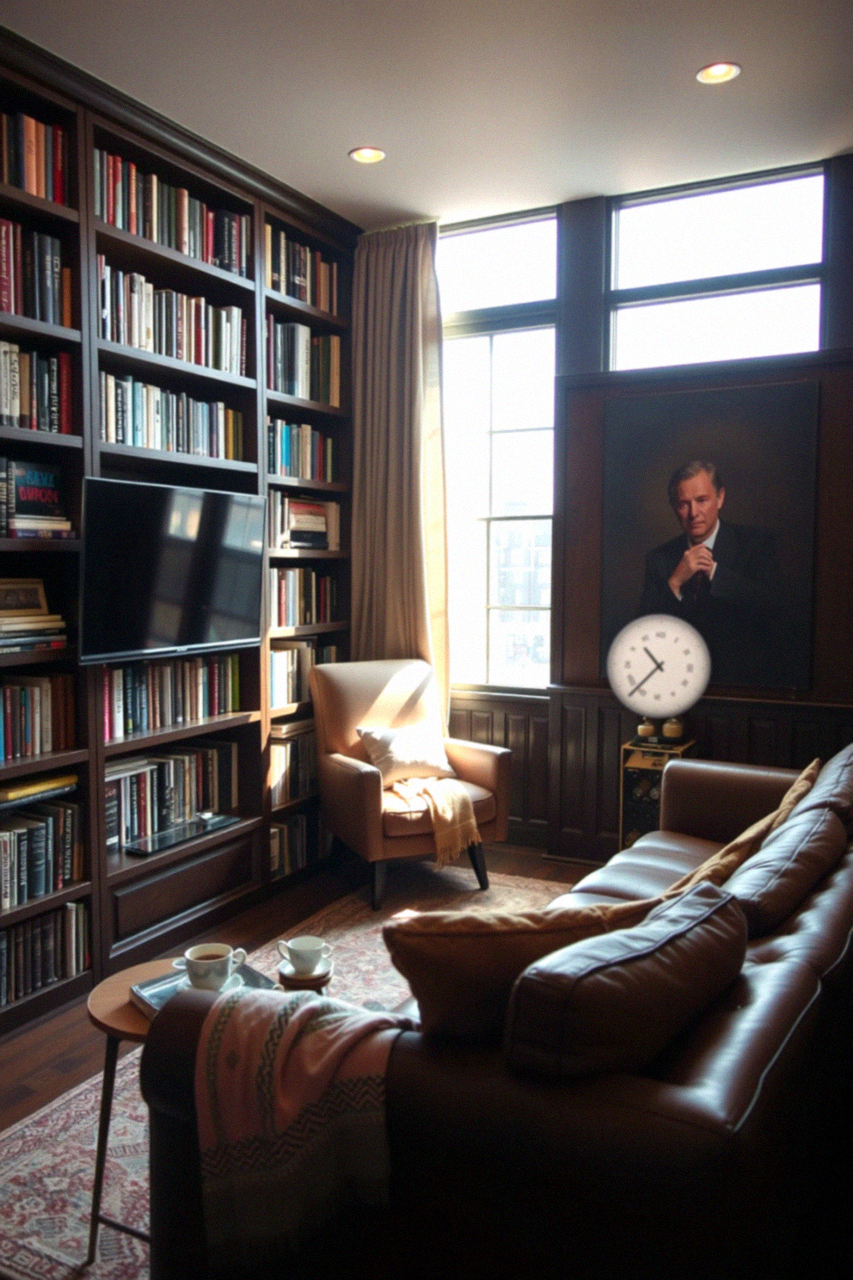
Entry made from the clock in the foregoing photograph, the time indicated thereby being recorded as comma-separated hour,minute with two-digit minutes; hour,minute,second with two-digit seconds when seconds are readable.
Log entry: 10,37
